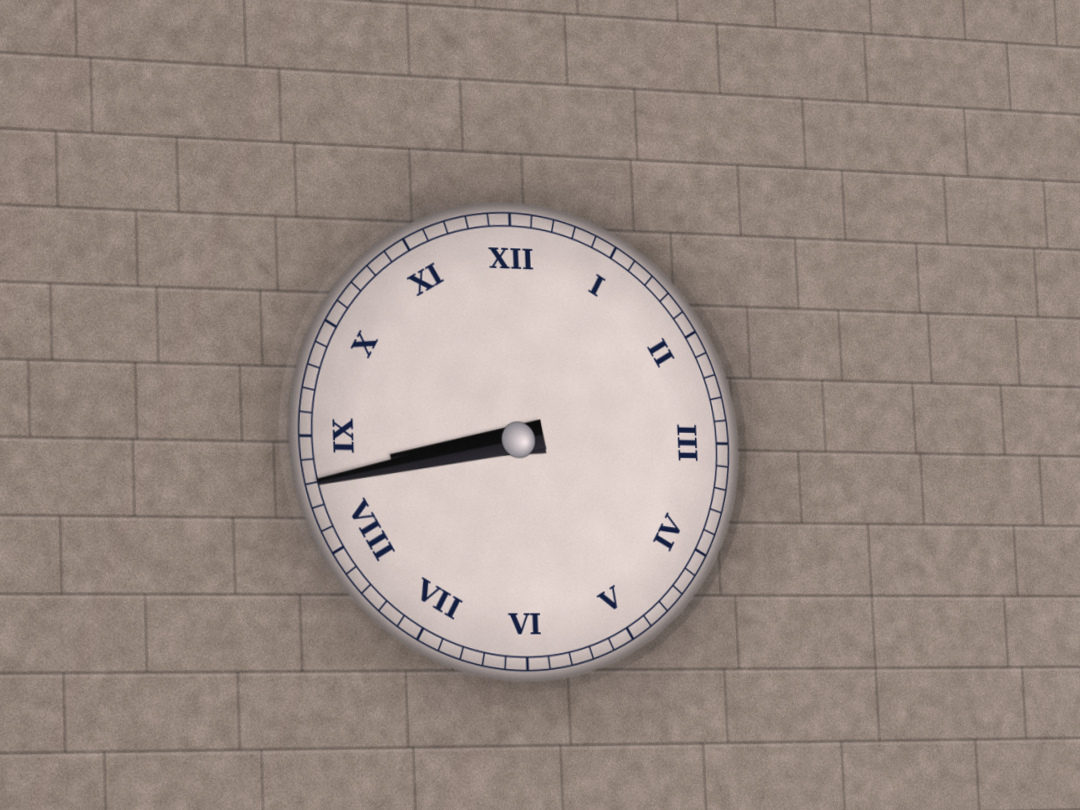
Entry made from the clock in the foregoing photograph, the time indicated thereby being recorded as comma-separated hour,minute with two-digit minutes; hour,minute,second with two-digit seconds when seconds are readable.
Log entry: 8,43
